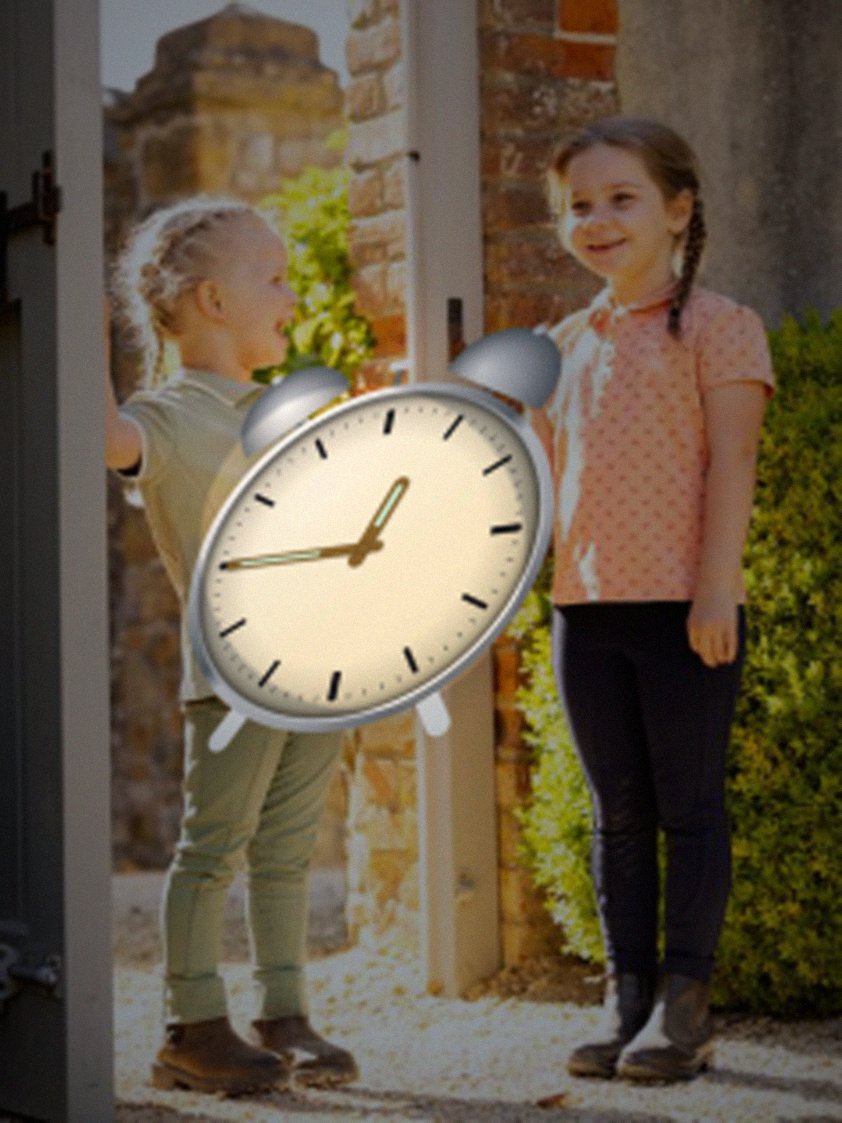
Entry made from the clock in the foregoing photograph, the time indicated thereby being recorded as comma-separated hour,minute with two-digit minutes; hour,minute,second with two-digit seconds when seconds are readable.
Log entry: 12,45
